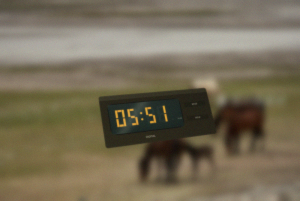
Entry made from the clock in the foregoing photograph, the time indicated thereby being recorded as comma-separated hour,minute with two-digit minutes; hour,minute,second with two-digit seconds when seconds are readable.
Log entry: 5,51
